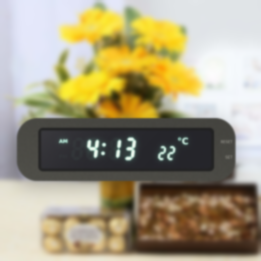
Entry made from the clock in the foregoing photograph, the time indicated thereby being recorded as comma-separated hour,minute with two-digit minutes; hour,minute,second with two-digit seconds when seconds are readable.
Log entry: 4,13
